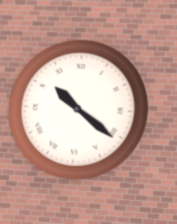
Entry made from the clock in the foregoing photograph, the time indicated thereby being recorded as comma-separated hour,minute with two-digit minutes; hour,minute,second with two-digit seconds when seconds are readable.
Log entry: 10,21
